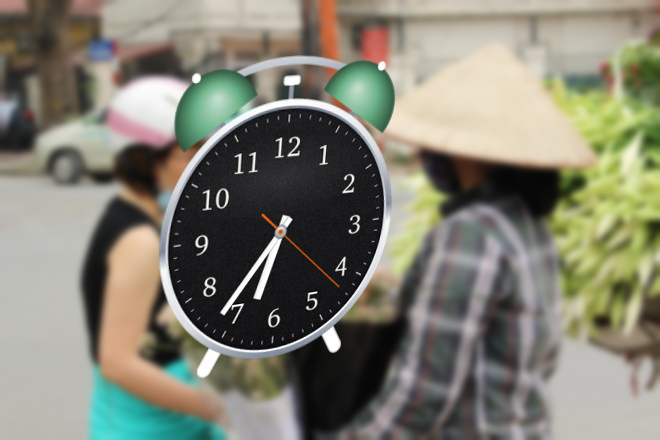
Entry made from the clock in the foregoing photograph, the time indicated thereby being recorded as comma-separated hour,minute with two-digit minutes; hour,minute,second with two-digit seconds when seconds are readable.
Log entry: 6,36,22
